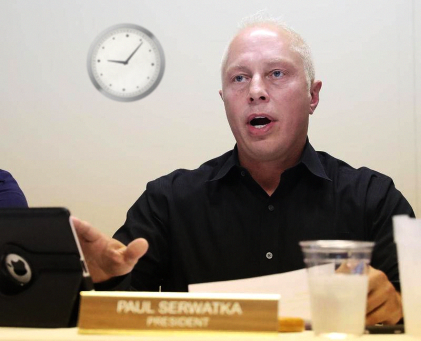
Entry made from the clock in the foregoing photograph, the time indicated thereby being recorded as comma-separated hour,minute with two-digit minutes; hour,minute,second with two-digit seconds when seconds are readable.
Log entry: 9,06
